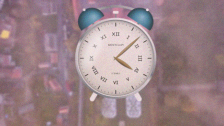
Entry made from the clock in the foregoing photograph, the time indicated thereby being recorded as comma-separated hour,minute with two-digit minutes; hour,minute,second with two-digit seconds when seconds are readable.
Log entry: 4,08
